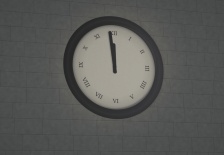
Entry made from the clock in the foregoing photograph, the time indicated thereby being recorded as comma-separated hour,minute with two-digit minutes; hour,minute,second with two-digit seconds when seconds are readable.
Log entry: 11,59
